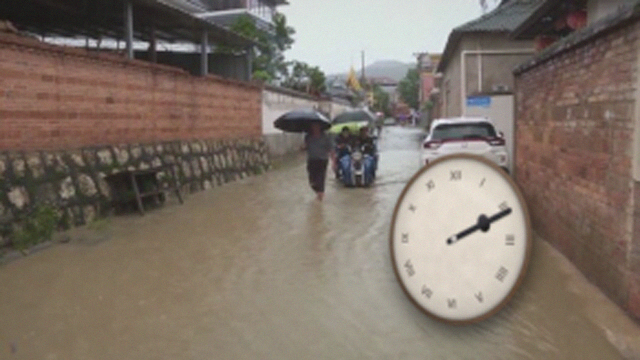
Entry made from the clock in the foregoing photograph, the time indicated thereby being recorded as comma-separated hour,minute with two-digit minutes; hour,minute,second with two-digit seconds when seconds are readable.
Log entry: 2,11
